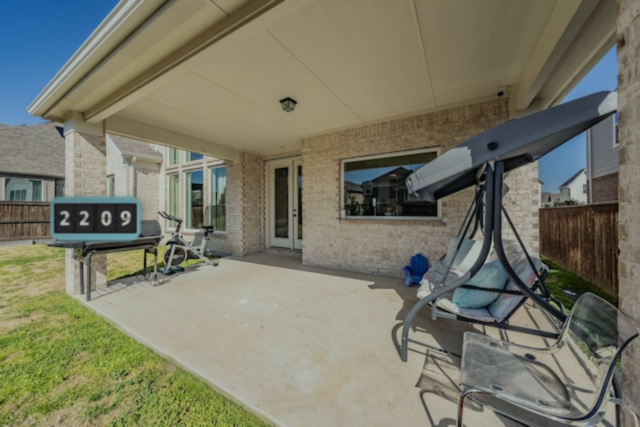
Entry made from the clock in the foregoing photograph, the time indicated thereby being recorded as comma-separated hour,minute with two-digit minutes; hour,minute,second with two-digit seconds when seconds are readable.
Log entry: 22,09
